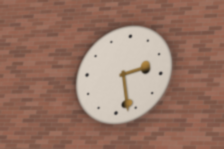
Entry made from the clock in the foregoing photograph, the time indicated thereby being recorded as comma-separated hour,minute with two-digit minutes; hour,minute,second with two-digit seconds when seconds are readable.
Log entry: 2,27
